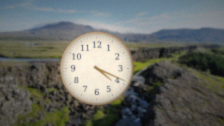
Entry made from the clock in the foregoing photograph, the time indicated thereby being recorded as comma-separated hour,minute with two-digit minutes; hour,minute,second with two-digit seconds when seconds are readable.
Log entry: 4,19
